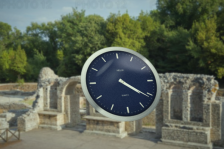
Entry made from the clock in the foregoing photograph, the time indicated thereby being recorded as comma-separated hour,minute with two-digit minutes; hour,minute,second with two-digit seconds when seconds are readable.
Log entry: 4,21
